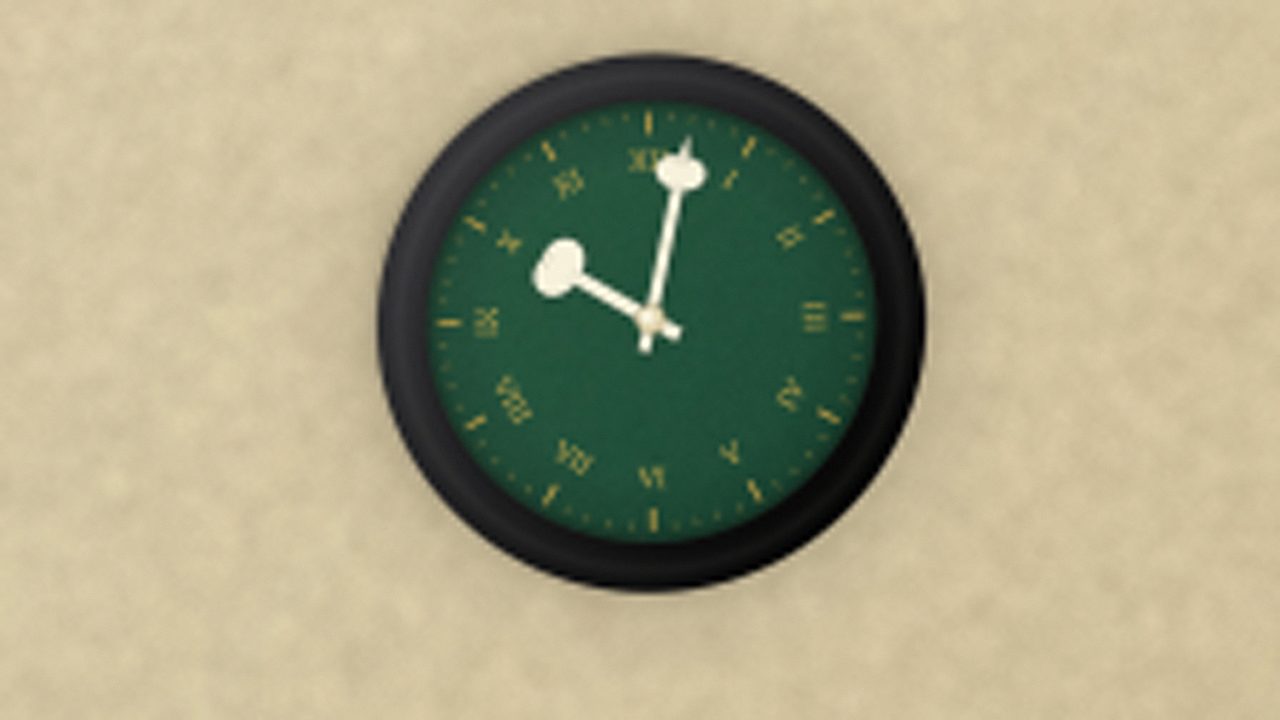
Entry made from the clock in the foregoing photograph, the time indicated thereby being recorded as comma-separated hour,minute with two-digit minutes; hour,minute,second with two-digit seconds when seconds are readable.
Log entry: 10,02
